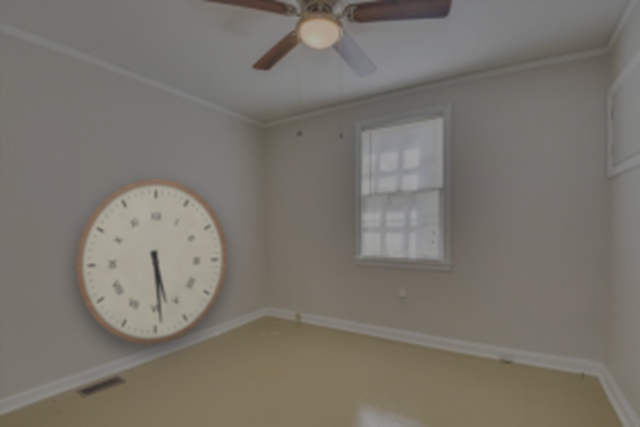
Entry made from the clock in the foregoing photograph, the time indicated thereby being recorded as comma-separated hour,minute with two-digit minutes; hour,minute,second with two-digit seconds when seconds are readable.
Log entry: 5,29
